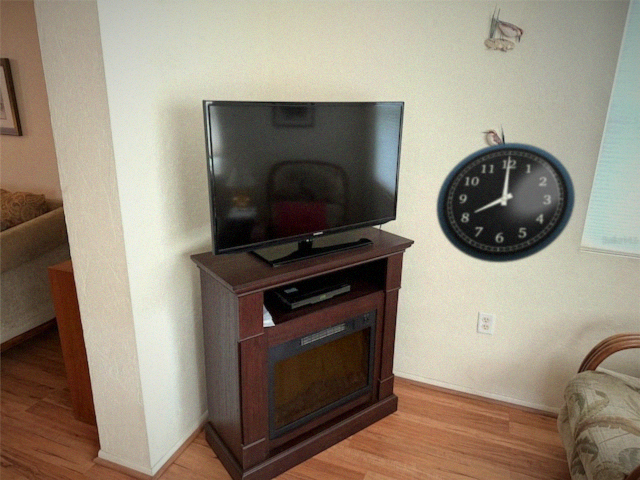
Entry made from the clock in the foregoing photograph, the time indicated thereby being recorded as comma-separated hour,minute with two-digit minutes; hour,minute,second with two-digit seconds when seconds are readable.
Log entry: 8,00
